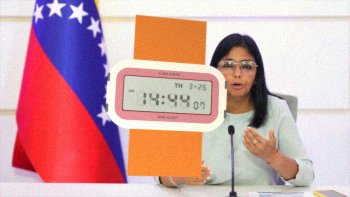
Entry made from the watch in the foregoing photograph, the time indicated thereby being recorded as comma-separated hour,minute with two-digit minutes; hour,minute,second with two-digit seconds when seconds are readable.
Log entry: 14,44
